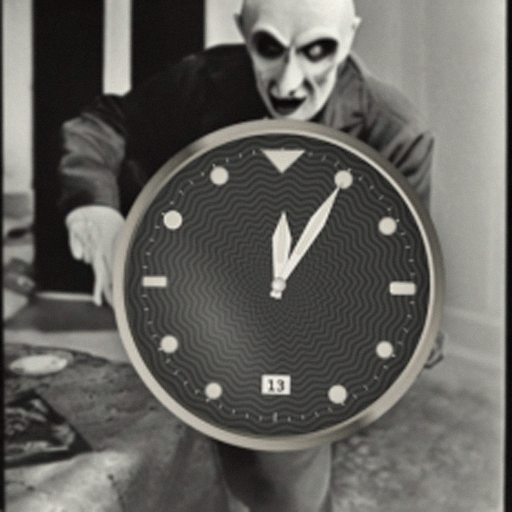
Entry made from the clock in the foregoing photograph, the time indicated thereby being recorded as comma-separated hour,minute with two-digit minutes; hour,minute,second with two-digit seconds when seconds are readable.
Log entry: 12,05
